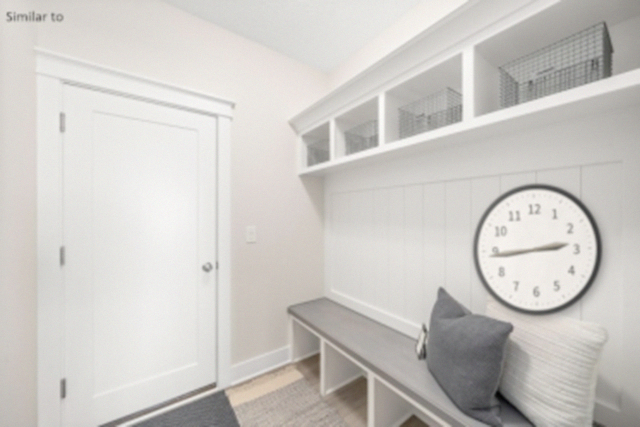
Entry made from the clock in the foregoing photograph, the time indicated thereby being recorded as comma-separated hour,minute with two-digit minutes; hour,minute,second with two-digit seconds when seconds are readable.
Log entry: 2,44
